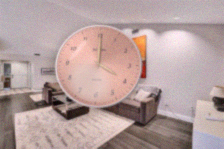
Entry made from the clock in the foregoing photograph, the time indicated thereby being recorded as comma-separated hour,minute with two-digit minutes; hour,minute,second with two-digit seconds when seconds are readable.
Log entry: 4,00
